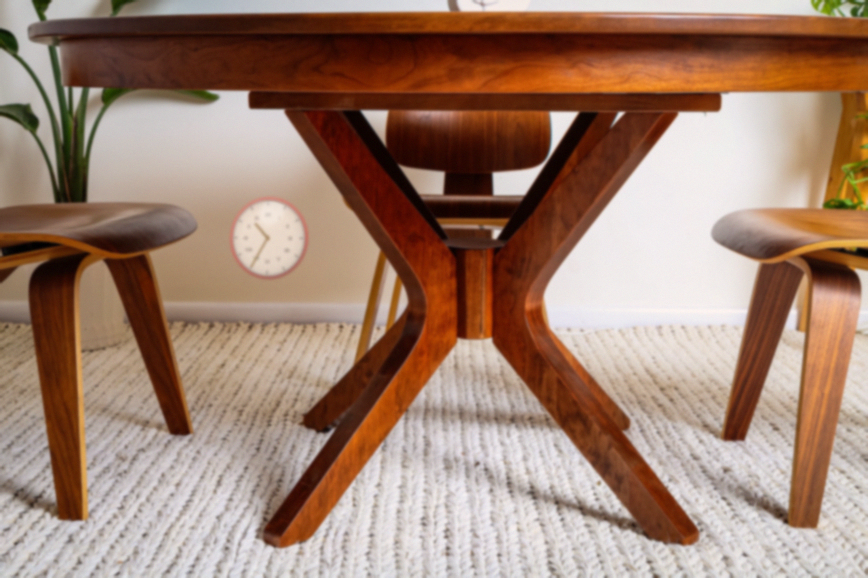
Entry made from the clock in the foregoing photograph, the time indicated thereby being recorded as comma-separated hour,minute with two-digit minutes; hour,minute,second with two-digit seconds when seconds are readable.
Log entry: 10,35
